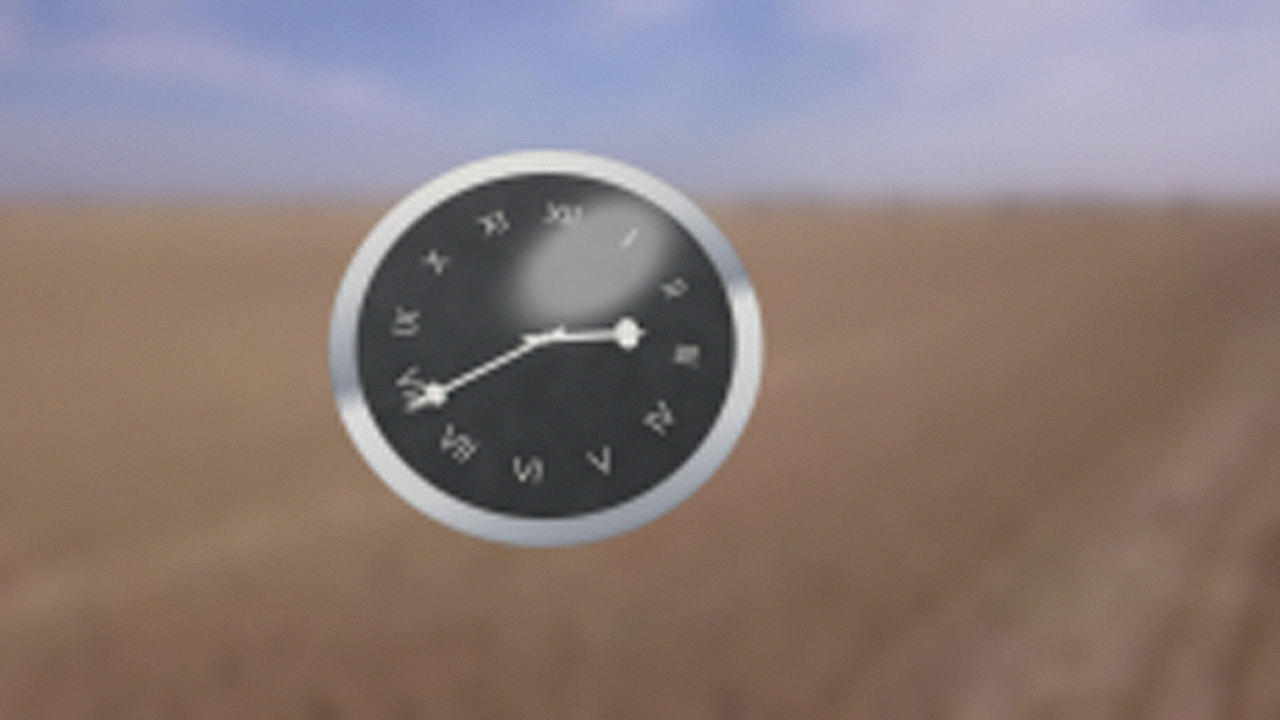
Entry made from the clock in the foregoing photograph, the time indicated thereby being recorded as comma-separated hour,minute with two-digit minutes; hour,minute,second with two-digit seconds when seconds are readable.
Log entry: 2,39
